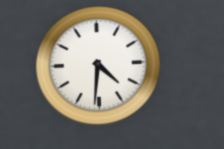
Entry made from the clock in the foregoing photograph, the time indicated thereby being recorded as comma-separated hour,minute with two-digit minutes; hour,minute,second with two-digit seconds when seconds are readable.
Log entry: 4,31
